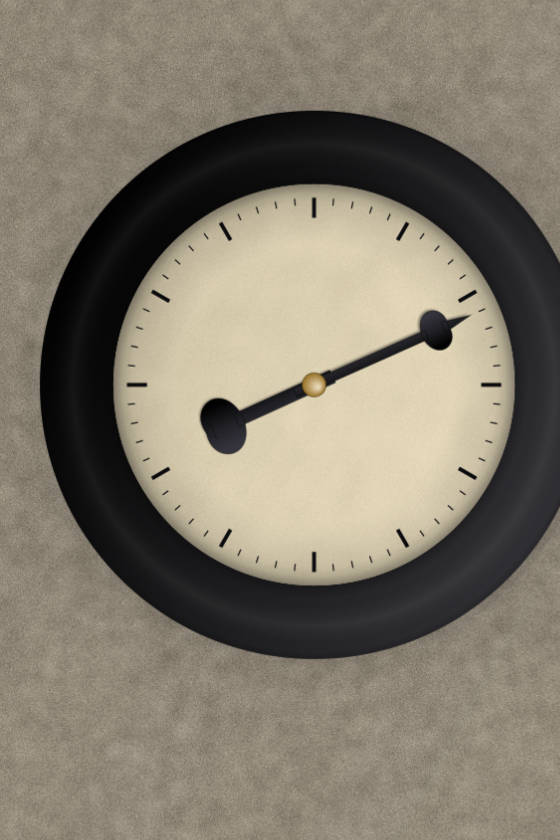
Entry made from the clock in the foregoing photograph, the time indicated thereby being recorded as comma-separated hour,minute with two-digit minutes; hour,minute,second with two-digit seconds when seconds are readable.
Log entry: 8,11
